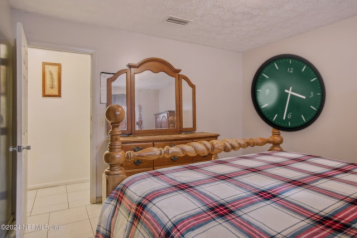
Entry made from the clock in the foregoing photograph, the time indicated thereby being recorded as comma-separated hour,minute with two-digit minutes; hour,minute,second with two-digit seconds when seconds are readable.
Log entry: 3,32
